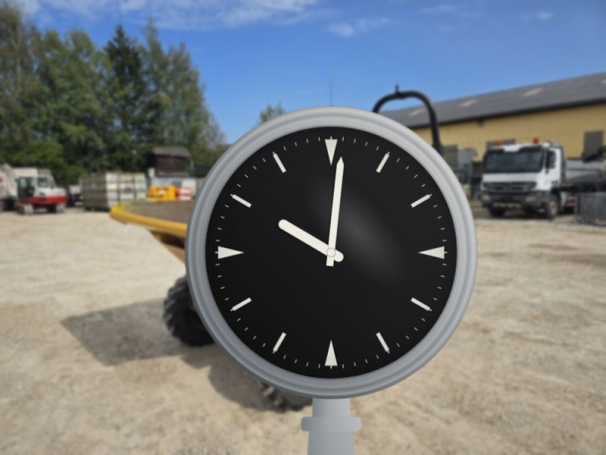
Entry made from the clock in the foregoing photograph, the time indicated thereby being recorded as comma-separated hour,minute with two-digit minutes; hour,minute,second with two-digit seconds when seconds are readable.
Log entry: 10,01
